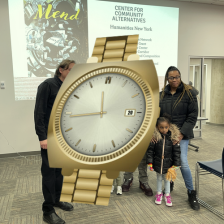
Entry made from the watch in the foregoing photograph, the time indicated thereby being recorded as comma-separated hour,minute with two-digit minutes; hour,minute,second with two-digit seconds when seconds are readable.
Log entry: 11,44
